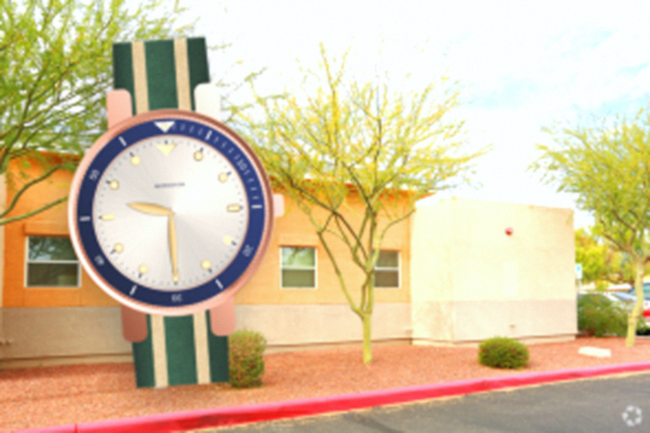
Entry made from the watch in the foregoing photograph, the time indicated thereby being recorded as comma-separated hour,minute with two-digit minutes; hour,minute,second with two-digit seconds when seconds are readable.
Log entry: 9,30
